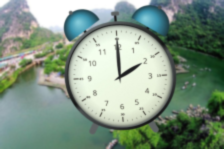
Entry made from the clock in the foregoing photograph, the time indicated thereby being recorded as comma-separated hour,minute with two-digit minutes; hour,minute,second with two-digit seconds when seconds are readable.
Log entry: 2,00
